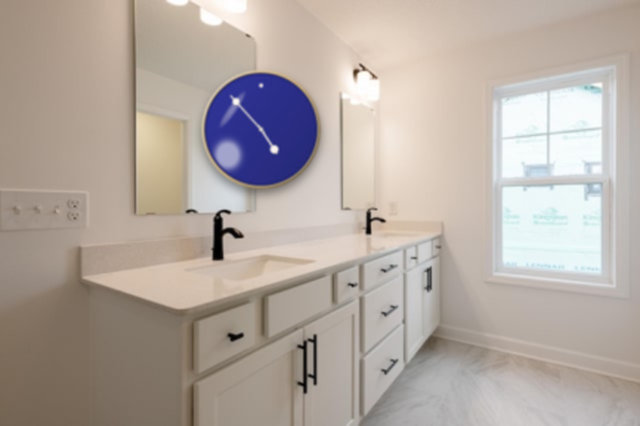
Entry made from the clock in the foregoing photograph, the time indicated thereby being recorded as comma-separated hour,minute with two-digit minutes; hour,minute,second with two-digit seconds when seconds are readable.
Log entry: 4,53
